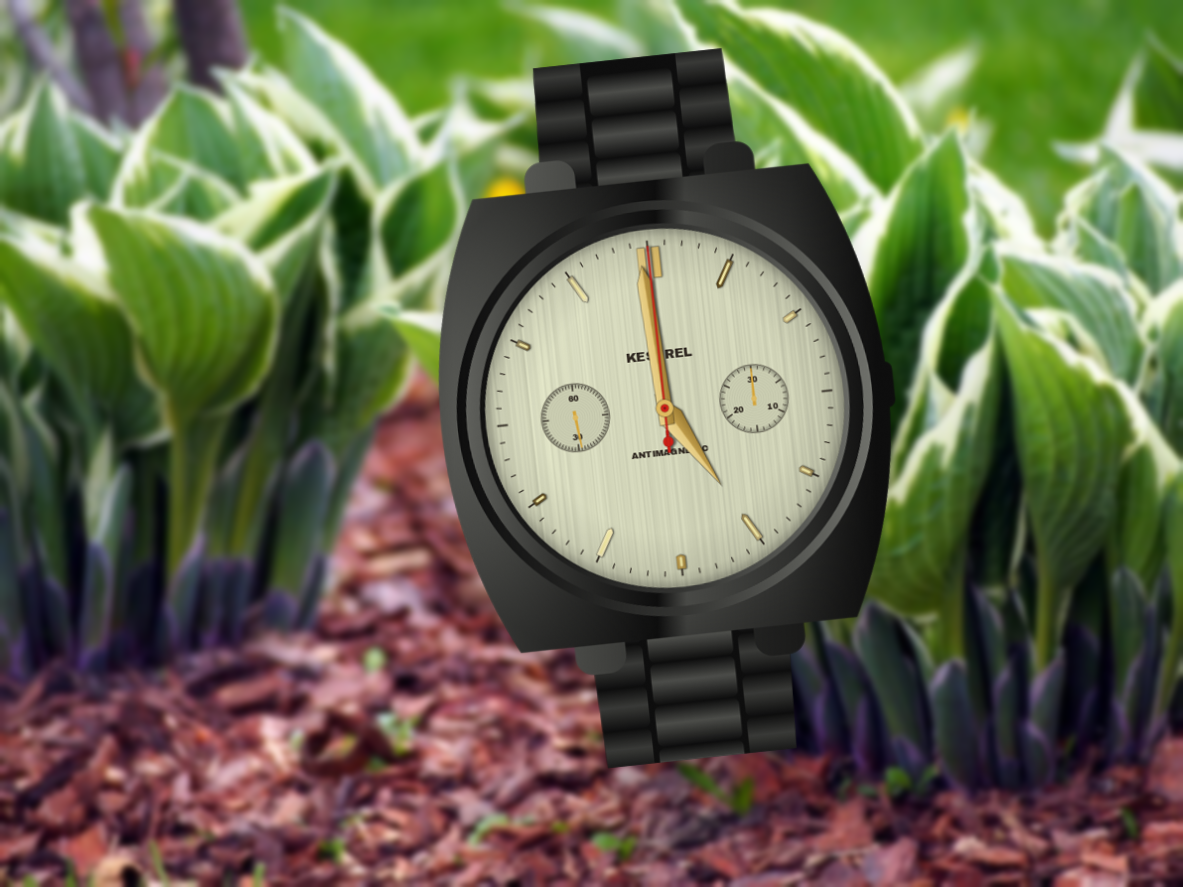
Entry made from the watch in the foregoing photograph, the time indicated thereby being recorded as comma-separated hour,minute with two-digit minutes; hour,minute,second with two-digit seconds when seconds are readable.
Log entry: 4,59,29
